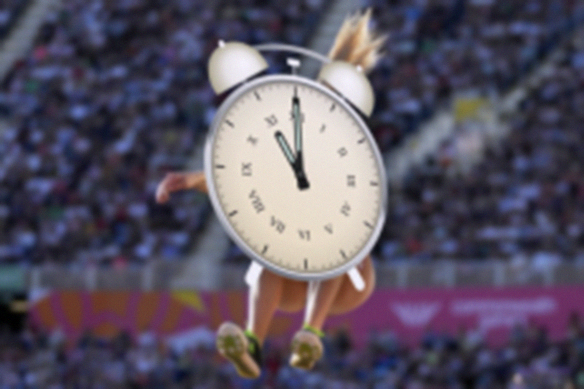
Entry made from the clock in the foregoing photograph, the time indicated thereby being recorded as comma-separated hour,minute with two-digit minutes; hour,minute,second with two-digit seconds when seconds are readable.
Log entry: 11,00
